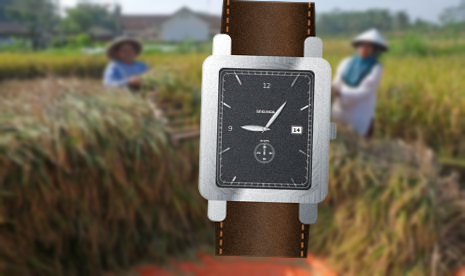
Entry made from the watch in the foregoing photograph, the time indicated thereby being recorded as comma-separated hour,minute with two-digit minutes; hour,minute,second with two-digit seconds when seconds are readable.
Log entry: 9,06
